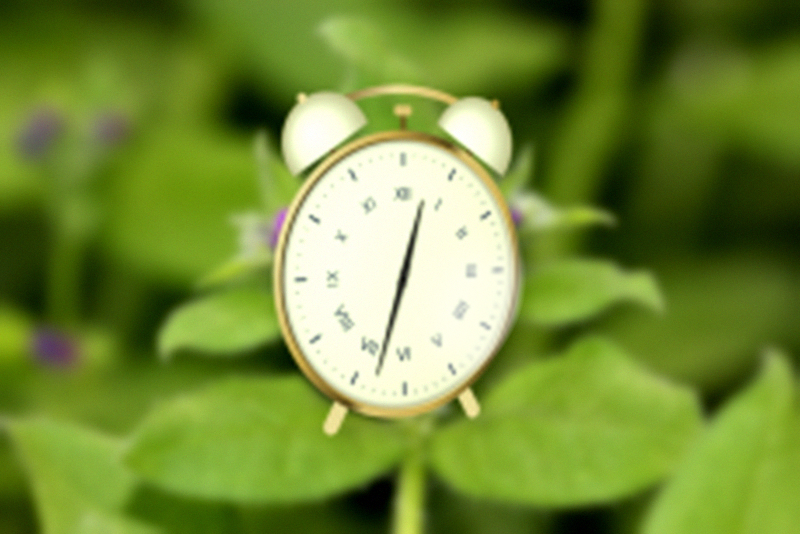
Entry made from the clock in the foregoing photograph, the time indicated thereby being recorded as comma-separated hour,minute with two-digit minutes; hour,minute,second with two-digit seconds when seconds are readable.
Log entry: 12,33
